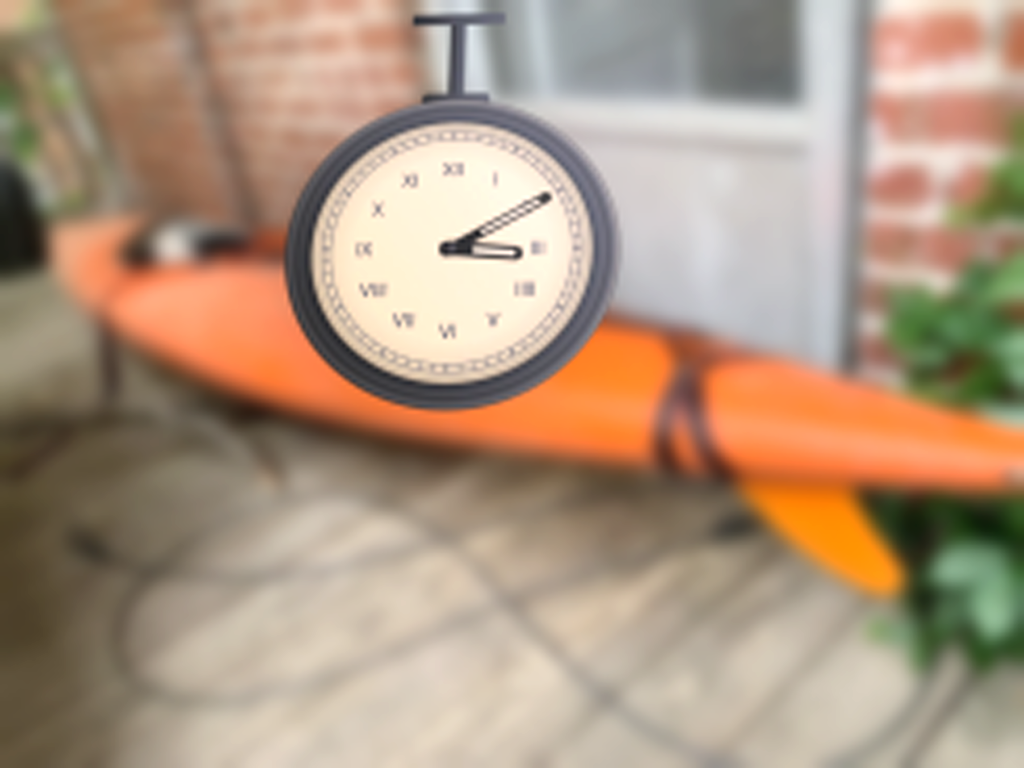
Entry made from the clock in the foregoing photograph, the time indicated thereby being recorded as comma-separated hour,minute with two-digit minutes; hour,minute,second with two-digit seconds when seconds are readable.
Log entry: 3,10
